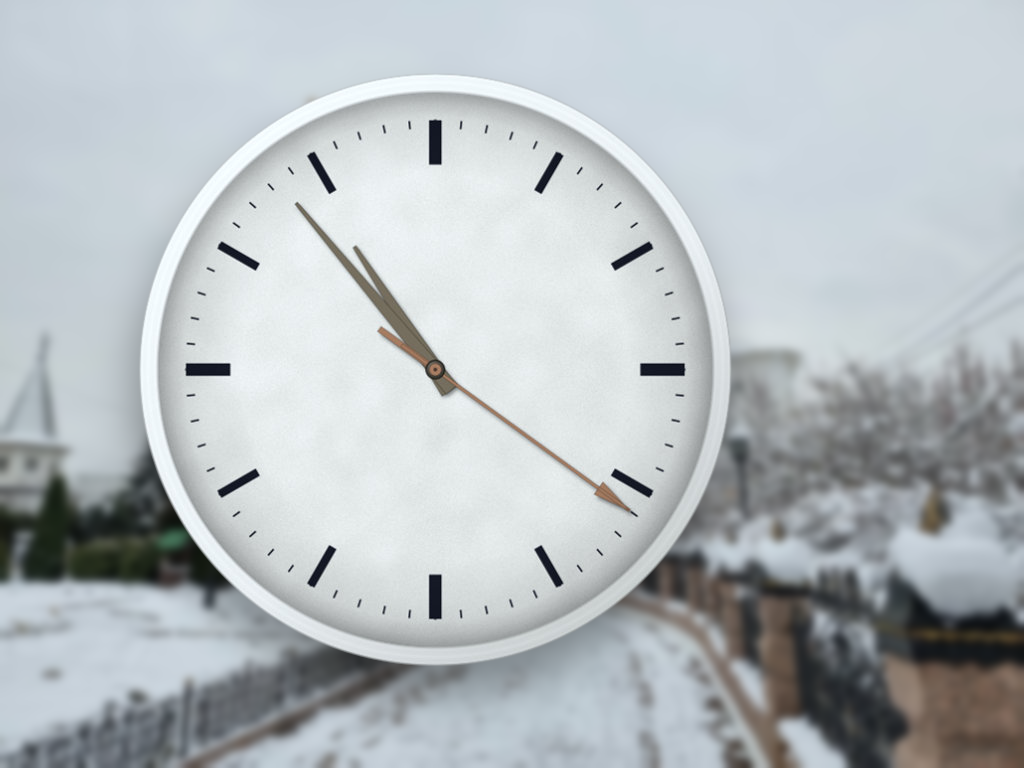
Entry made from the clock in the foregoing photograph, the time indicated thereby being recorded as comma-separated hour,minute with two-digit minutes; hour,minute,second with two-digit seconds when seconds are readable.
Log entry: 10,53,21
